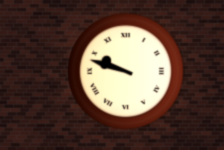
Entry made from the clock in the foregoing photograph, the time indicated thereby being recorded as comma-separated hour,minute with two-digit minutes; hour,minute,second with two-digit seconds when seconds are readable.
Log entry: 9,48
